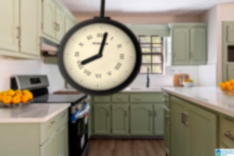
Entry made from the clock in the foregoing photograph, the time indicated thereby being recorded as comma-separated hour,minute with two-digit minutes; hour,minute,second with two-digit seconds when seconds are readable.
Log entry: 8,02
